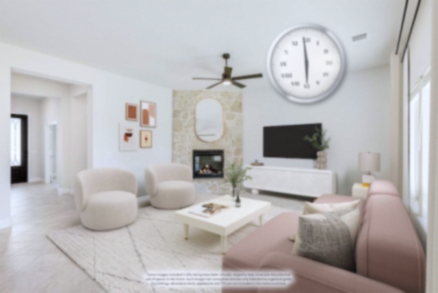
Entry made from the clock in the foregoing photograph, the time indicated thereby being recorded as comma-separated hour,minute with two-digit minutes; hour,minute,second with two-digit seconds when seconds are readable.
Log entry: 5,59
